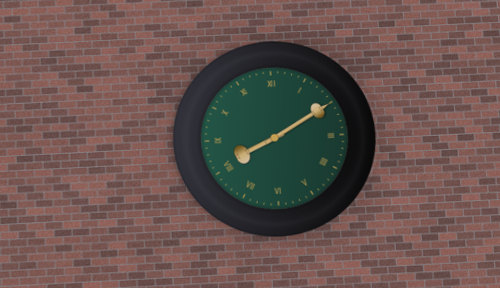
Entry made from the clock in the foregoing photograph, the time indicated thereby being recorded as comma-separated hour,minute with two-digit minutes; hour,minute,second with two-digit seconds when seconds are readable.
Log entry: 8,10
